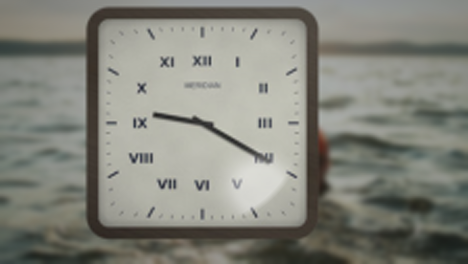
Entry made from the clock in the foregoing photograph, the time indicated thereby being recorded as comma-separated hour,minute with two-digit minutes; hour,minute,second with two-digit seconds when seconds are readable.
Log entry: 9,20
